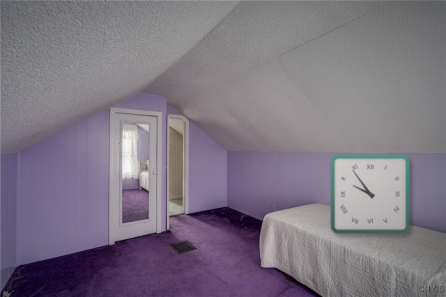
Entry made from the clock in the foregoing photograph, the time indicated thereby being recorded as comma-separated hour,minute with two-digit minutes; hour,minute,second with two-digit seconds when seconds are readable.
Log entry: 9,54
